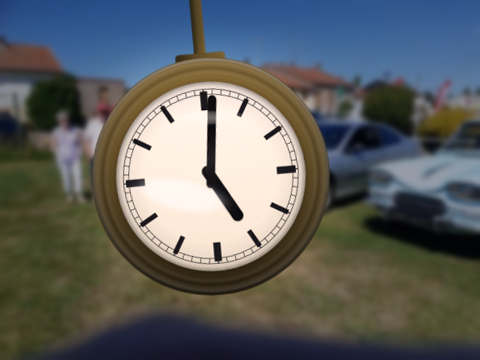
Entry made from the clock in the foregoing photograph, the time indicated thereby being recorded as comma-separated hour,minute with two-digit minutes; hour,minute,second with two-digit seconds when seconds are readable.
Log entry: 5,01
